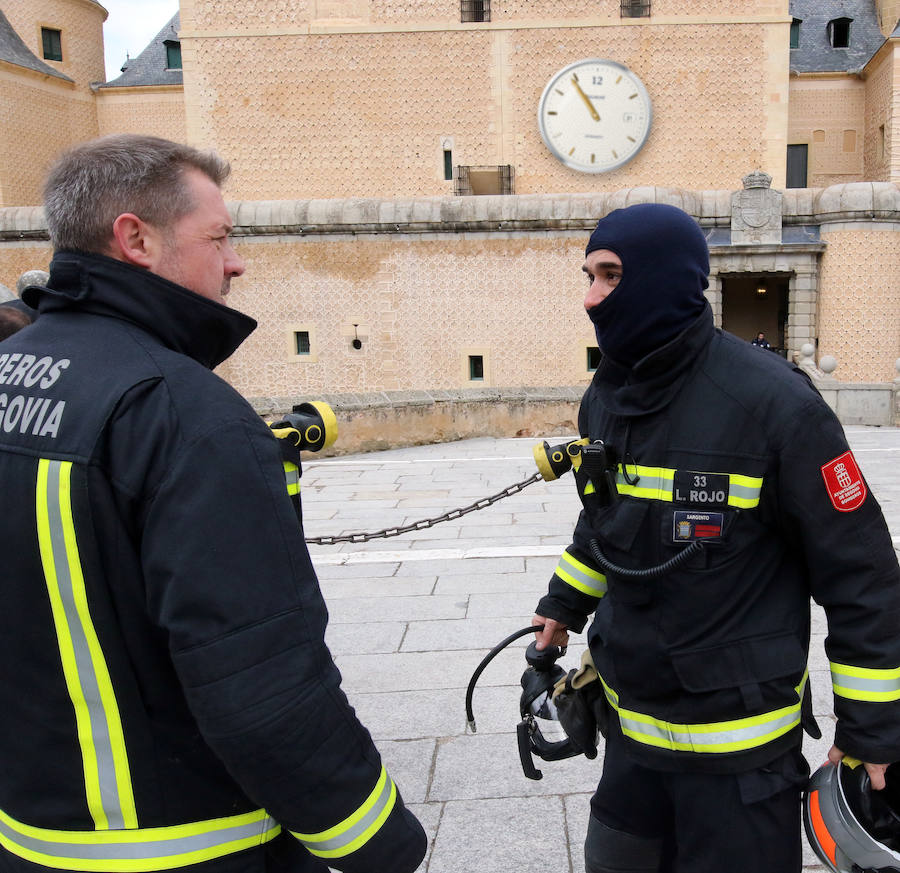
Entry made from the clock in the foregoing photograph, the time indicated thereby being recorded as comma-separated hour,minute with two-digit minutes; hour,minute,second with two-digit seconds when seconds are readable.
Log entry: 10,54
